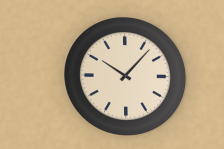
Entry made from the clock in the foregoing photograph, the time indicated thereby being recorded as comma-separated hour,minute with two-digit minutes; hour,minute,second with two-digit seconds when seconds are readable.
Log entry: 10,07
